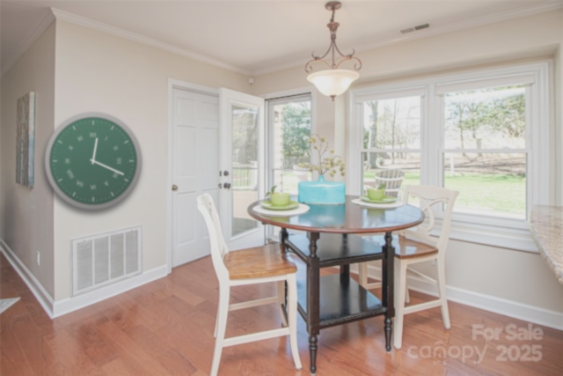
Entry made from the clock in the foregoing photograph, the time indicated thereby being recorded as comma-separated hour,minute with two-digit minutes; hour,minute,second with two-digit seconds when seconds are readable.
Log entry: 12,19
